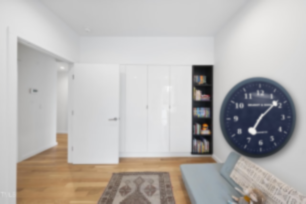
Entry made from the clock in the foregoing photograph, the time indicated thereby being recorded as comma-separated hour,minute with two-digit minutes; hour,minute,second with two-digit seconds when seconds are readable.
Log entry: 7,08
